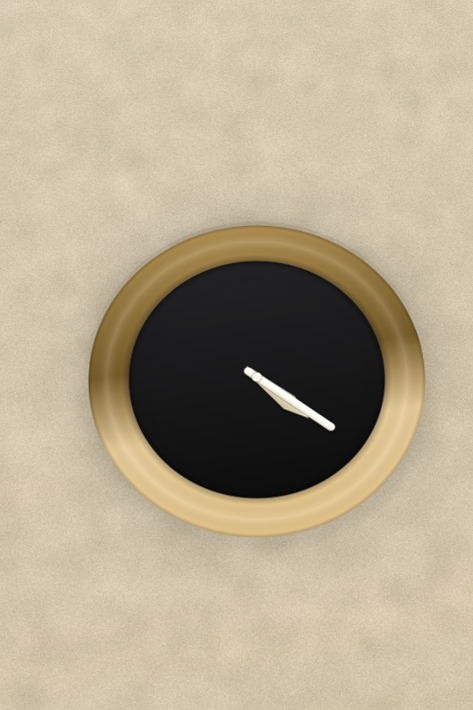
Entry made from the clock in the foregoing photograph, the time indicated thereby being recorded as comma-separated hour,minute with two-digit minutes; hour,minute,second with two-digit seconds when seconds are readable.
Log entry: 4,21
